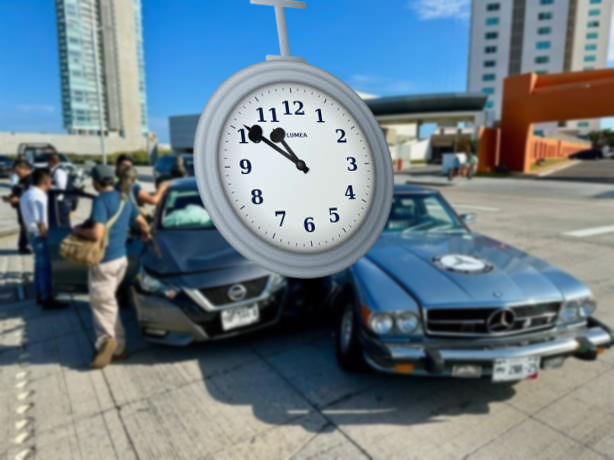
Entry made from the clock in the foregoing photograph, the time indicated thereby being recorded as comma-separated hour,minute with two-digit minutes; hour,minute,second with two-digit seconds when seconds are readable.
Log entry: 10,51
